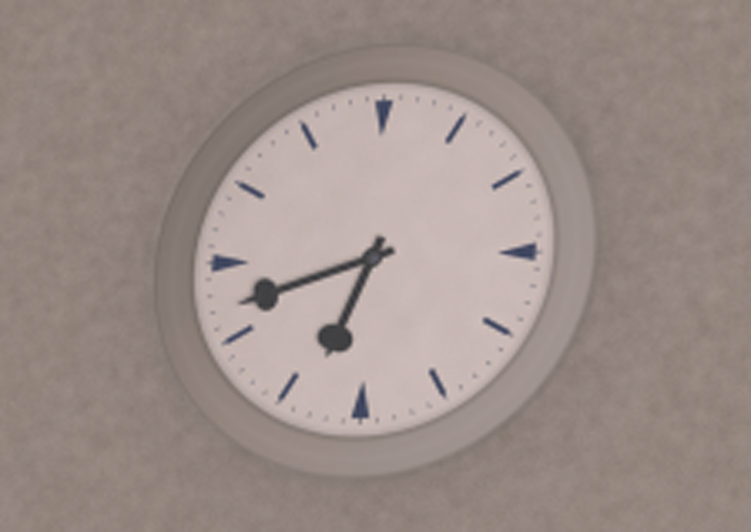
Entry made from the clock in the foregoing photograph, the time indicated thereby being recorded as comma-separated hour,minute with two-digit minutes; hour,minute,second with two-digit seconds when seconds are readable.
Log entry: 6,42
